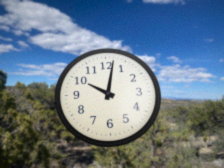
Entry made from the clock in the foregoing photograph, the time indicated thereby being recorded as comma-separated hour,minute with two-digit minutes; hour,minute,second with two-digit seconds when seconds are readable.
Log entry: 10,02
